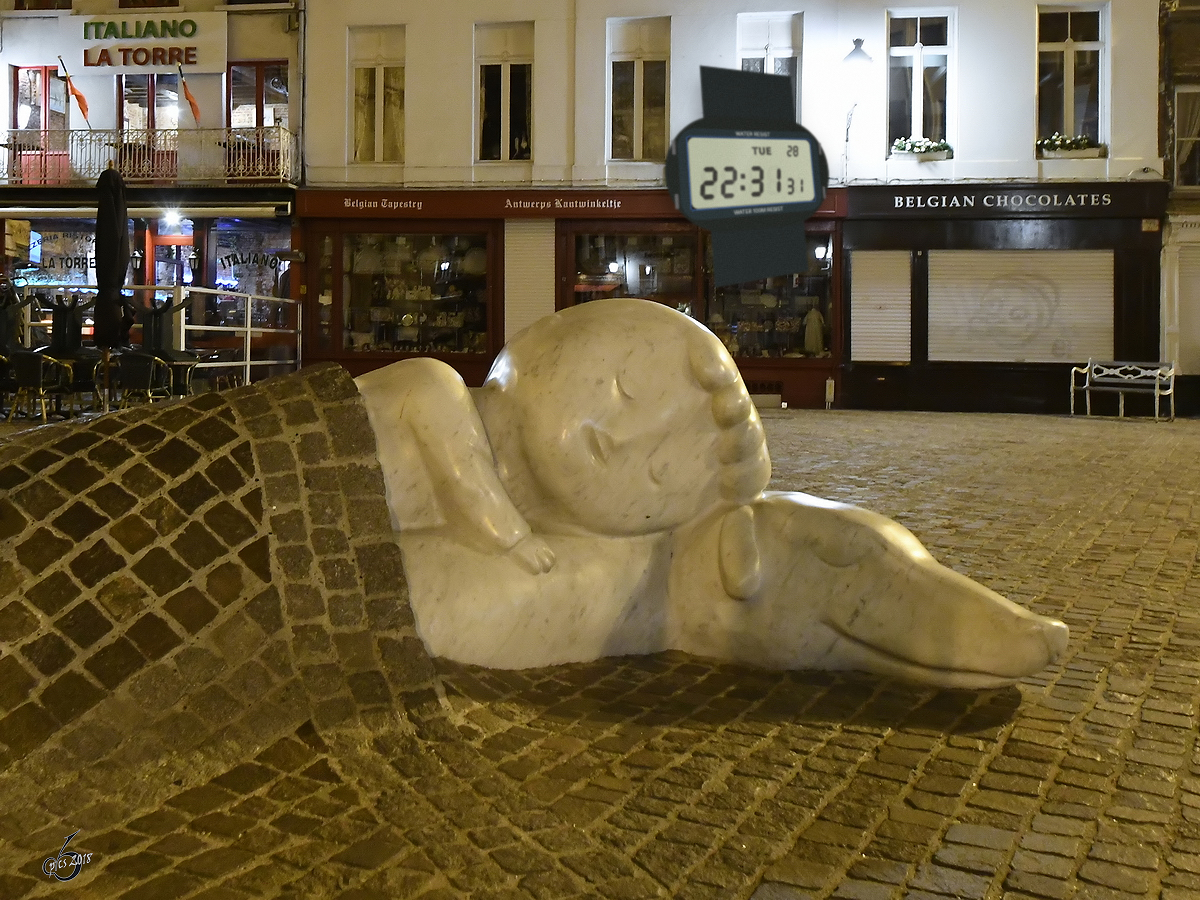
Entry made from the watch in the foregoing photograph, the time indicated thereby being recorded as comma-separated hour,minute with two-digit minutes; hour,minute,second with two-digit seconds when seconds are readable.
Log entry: 22,31,31
